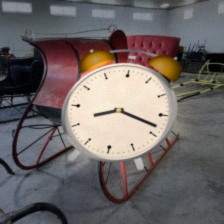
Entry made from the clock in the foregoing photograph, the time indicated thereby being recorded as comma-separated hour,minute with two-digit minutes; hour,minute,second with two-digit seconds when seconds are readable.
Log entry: 8,18
